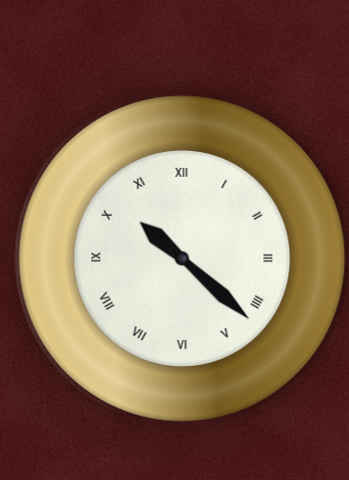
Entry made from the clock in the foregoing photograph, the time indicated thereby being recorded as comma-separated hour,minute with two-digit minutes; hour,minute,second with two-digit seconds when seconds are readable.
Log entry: 10,22
